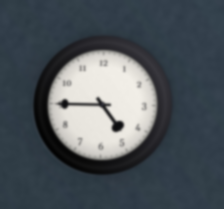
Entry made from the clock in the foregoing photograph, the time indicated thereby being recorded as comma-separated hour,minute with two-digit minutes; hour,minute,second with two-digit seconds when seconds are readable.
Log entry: 4,45
